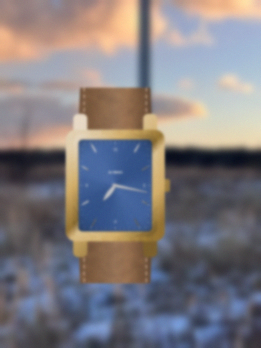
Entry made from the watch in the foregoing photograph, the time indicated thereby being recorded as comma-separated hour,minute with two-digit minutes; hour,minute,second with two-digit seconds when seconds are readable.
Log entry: 7,17
